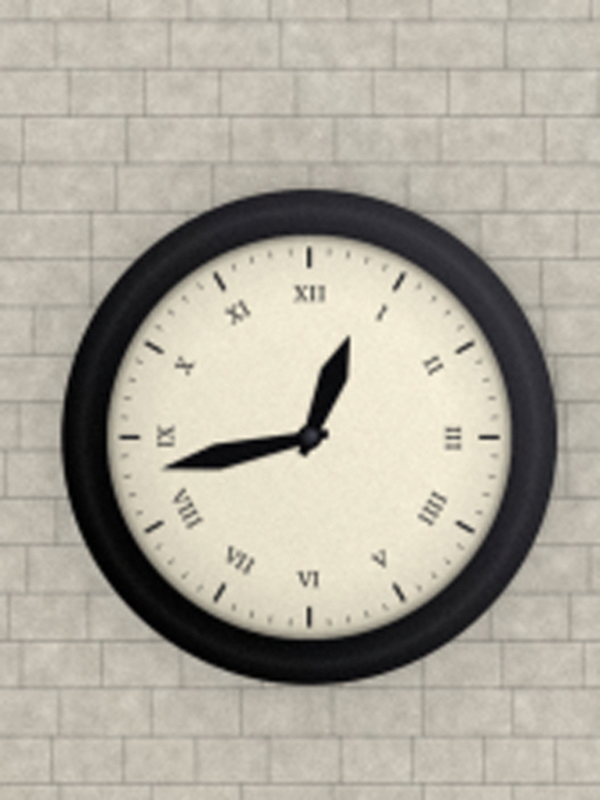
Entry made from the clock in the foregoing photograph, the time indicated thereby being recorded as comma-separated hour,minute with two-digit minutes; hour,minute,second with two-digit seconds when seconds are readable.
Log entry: 12,43
